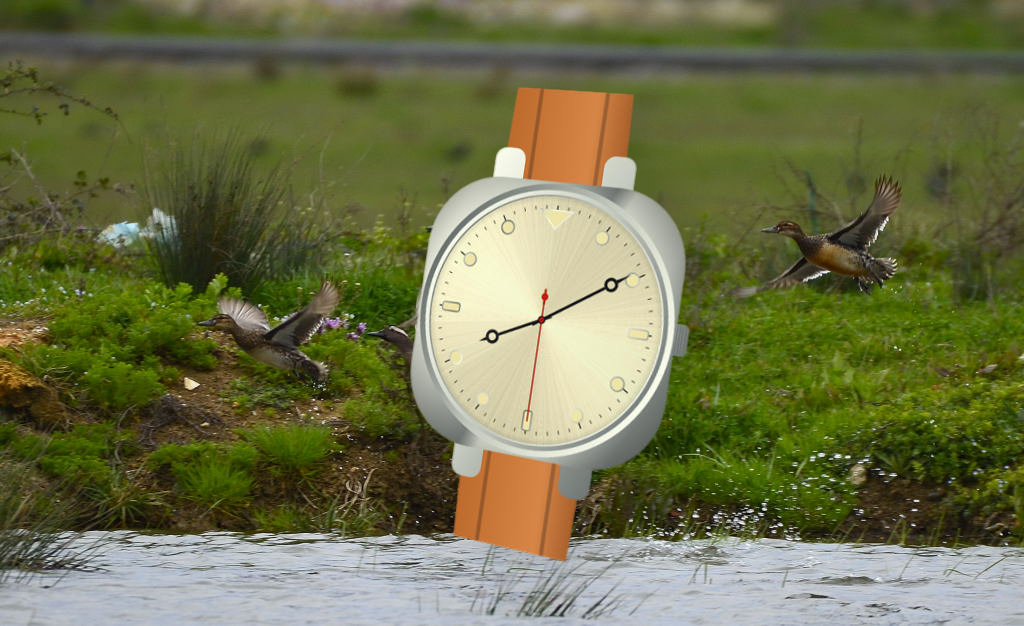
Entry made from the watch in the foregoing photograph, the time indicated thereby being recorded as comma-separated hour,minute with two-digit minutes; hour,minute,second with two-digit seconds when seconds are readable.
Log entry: 8,09,30
